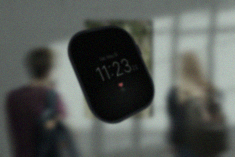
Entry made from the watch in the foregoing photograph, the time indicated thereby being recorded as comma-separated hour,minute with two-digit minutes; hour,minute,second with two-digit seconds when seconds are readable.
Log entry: 11,23
